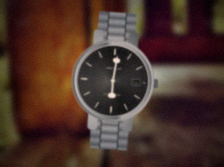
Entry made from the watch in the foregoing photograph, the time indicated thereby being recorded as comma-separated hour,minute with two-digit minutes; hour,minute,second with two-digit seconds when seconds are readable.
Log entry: 6,01
